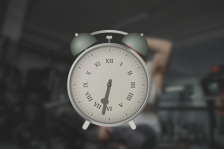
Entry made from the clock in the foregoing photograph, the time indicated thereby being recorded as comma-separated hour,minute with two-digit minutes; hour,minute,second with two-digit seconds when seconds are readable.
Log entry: 6,32
